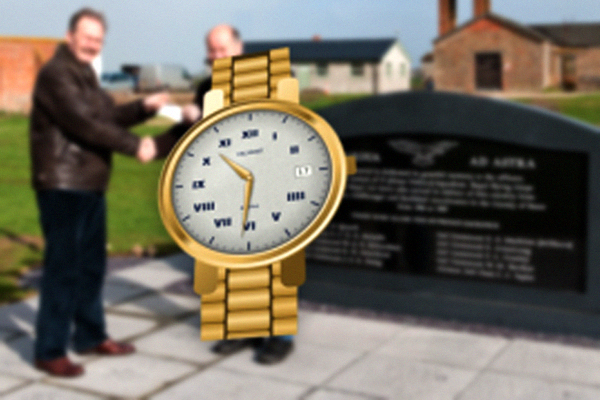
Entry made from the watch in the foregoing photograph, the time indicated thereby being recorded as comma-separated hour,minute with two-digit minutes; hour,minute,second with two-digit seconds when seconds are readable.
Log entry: 10,31
